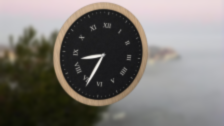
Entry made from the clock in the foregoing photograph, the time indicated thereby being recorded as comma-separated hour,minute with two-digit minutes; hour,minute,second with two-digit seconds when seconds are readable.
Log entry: 8,34
